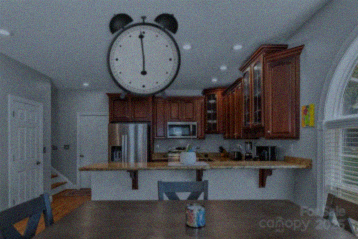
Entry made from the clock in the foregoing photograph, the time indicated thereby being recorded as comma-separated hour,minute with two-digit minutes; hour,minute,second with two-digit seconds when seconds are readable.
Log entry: 5,59
